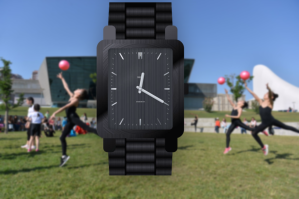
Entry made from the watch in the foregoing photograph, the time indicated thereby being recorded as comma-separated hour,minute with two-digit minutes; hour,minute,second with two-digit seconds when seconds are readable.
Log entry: 12,20
